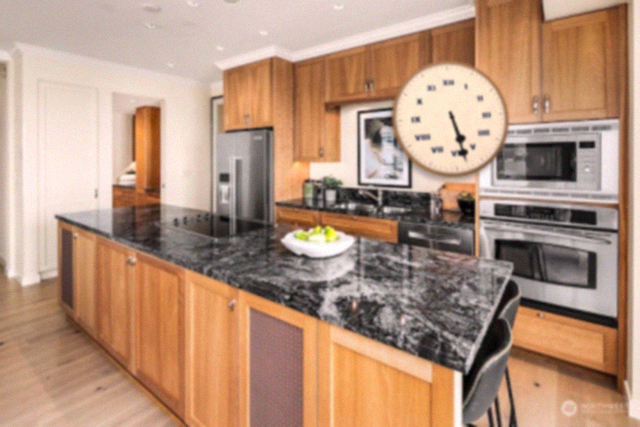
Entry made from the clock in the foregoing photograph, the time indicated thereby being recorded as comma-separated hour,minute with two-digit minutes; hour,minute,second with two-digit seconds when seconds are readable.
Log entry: 5,28
